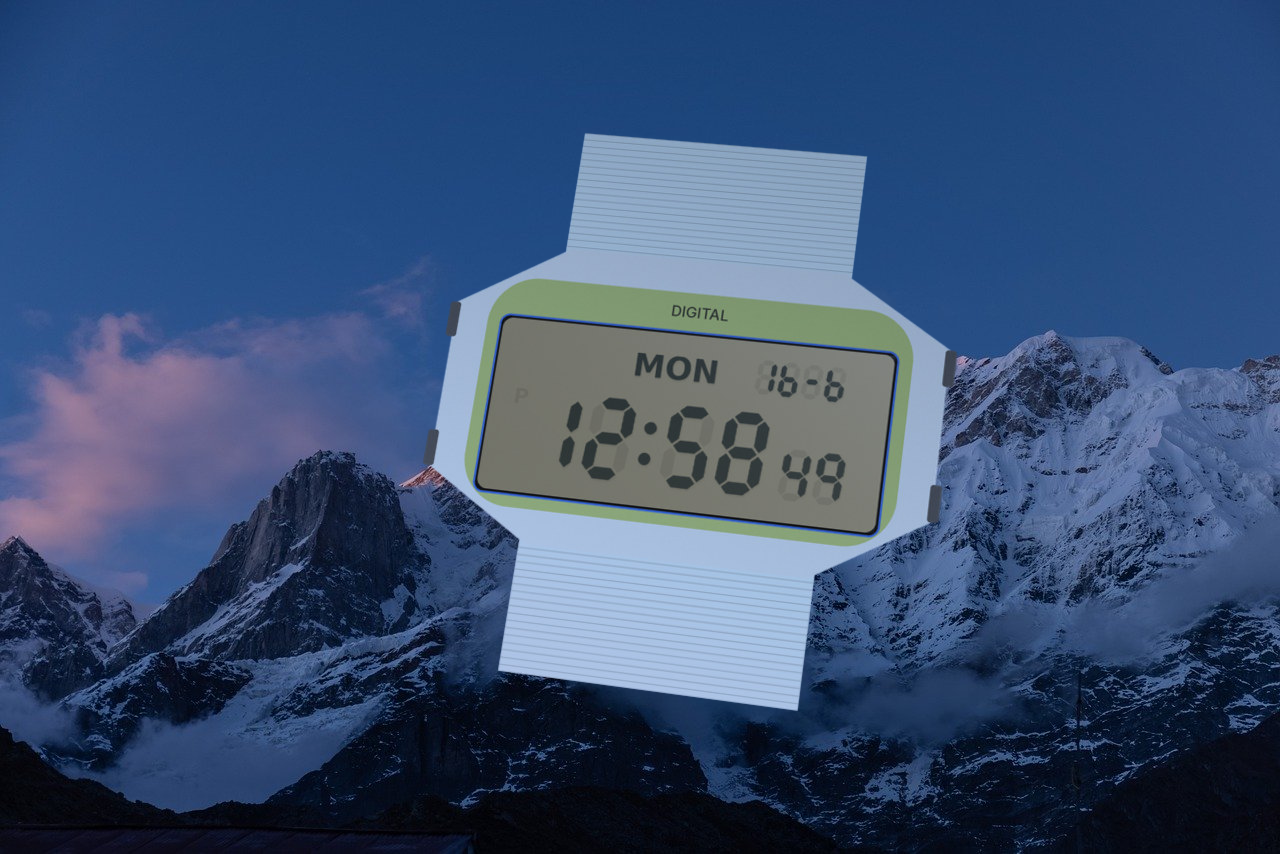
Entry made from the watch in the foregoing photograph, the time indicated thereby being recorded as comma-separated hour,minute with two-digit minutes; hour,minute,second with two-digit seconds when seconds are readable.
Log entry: 12,58,49
